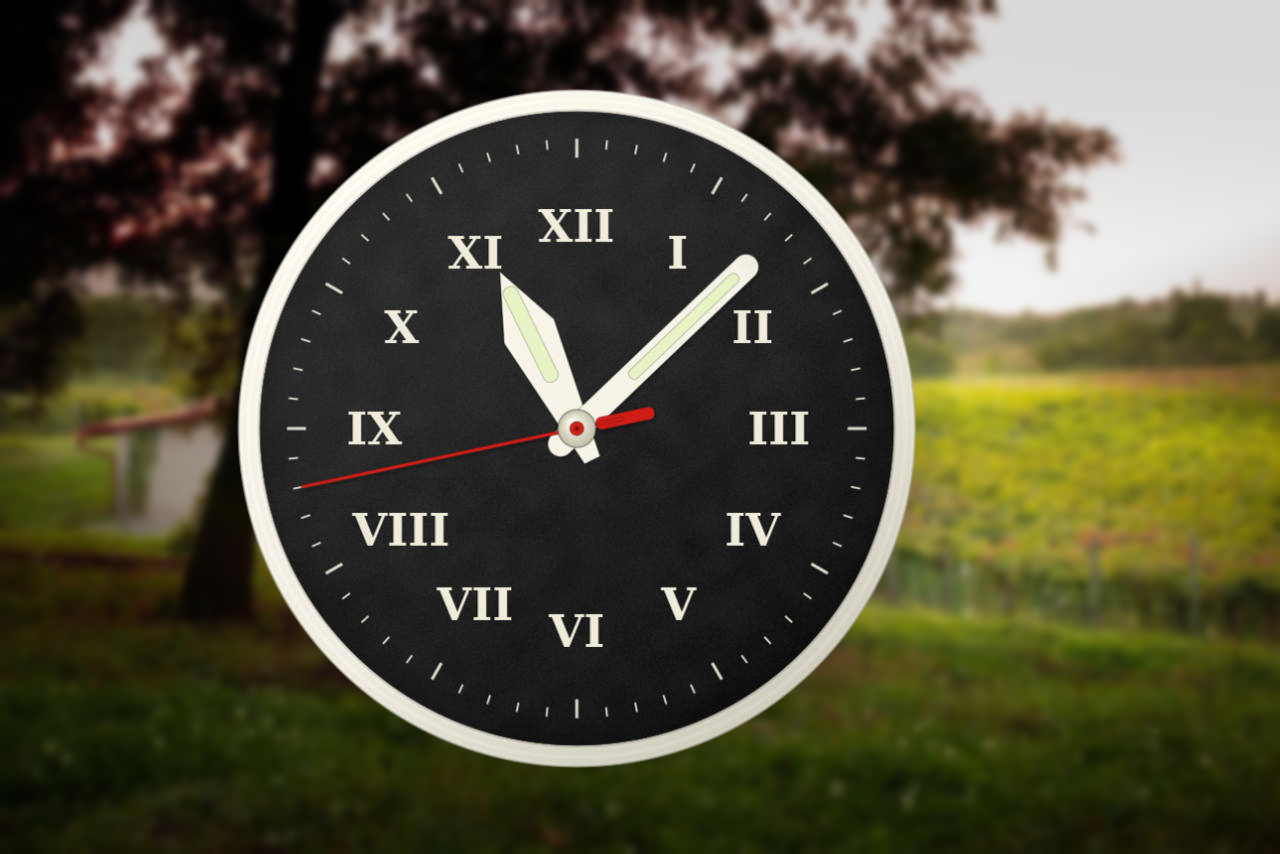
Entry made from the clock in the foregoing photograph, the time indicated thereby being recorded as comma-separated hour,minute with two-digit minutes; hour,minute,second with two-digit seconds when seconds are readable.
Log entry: 11,07,43
